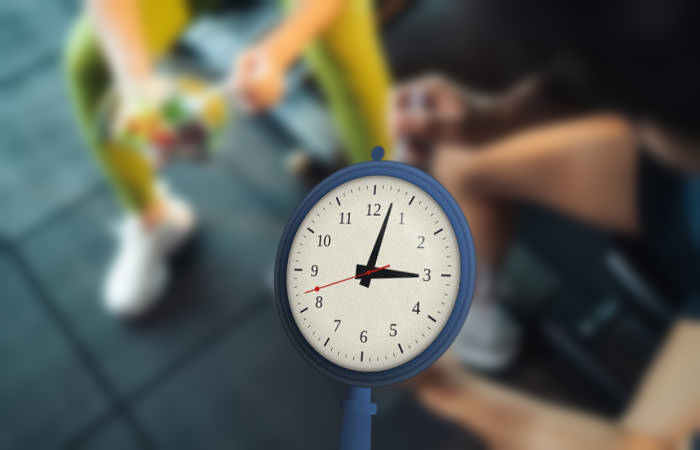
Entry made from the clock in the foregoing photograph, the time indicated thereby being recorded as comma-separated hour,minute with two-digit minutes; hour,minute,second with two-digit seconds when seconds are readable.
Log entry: 3,02,42
